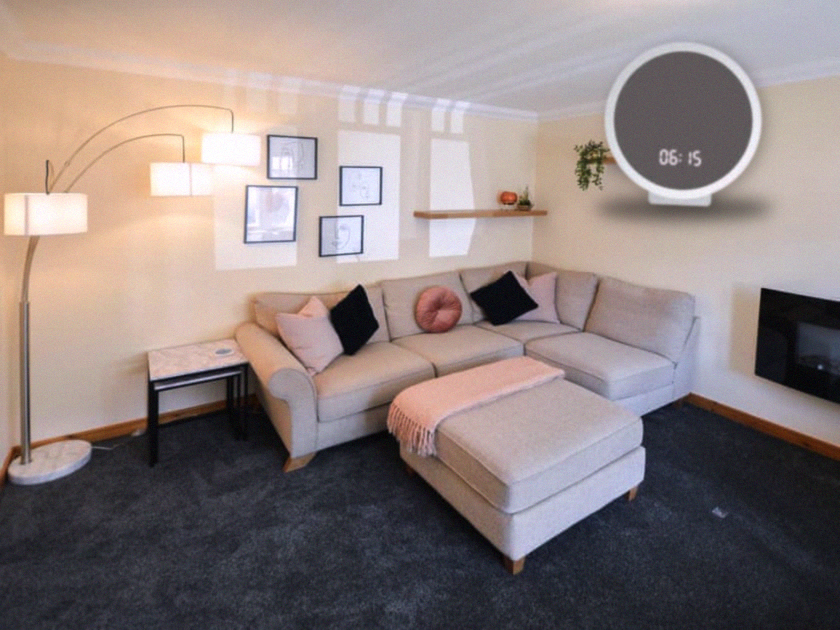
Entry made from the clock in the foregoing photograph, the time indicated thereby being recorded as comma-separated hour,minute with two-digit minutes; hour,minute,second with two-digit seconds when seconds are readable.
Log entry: 6,15
